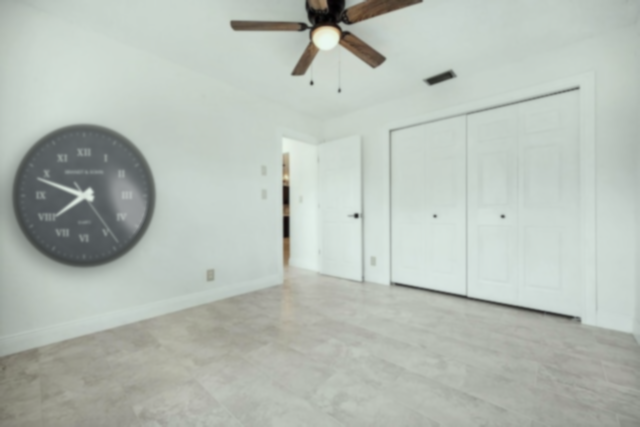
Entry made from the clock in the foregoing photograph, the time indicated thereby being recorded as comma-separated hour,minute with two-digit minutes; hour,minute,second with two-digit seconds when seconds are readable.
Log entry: 7,48,24
